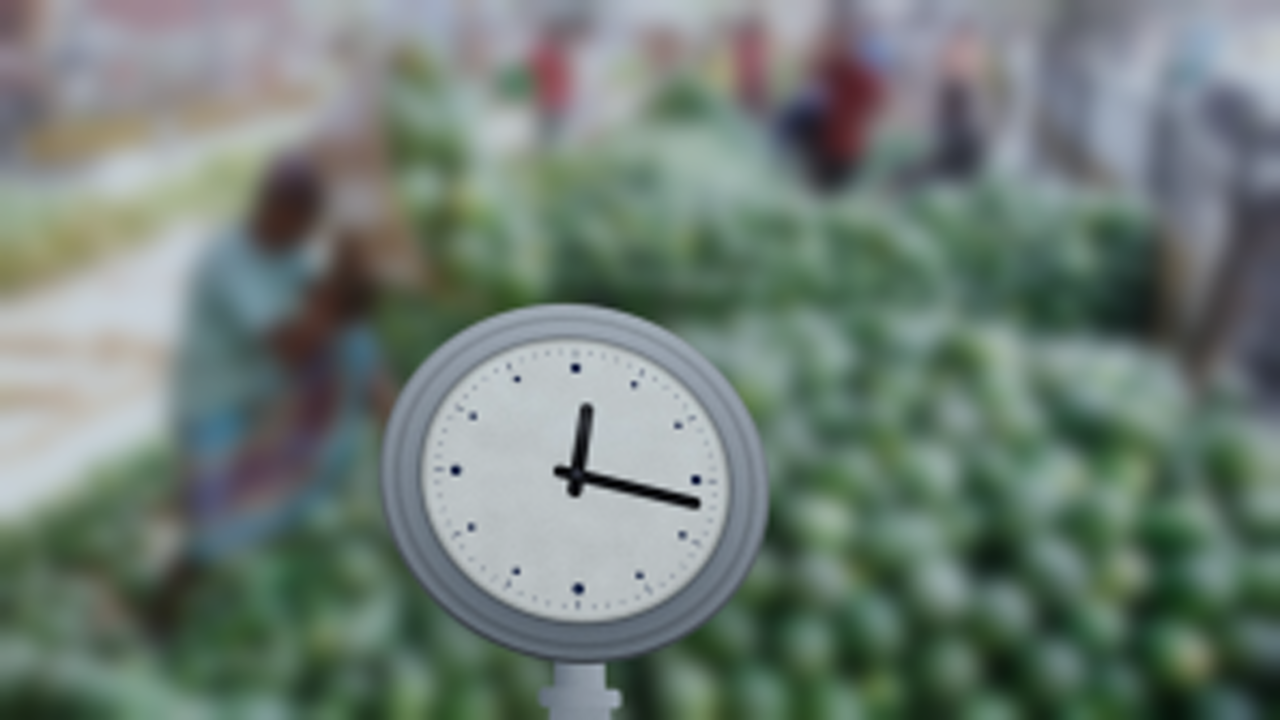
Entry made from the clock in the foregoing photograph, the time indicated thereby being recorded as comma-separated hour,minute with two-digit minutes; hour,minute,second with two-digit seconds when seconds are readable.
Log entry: 12,17
